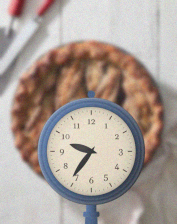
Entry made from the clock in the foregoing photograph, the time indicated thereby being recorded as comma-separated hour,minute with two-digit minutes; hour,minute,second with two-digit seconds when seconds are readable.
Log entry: 9,36
